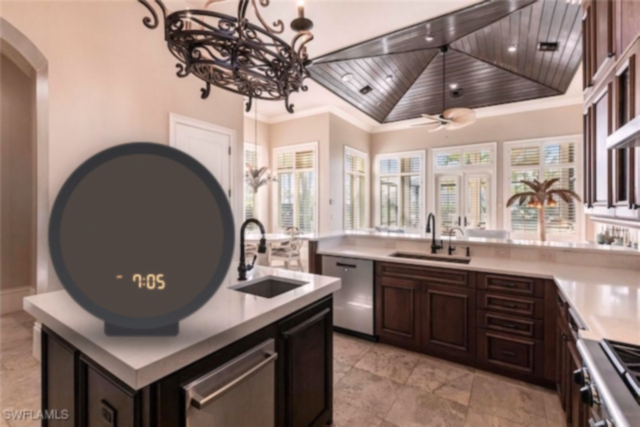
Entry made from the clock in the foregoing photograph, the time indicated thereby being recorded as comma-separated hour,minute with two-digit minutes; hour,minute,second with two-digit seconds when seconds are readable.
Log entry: 7,05
